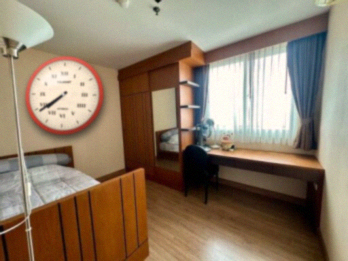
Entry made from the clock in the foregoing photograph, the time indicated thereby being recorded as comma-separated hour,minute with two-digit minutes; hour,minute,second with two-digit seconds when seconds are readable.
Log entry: 7,39
